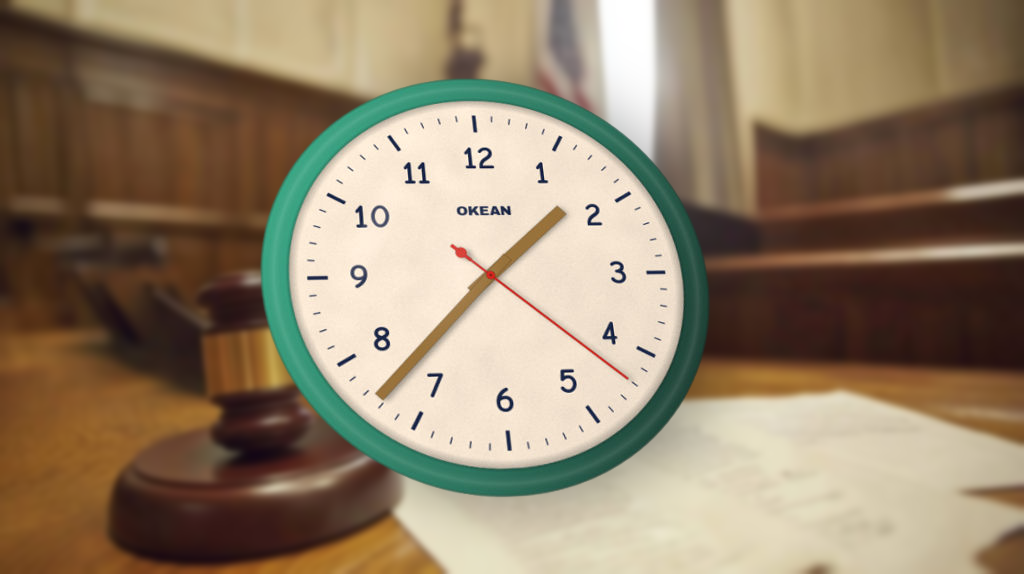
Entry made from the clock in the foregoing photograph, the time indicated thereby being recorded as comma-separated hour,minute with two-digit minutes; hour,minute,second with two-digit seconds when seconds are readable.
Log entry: 1,37,22
